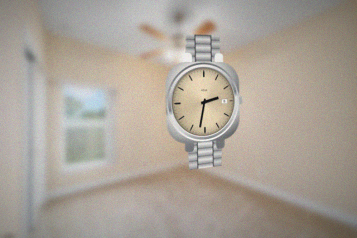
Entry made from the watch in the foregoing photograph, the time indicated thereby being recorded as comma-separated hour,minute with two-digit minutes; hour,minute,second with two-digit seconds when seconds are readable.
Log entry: 2,32
